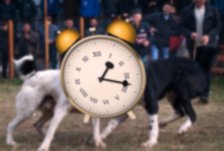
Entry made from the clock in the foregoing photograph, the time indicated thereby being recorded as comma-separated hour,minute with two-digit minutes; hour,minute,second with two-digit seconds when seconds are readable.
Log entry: 1,18
